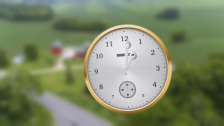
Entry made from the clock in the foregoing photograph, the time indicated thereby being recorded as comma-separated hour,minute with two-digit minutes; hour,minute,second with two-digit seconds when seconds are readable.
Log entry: 1,01
